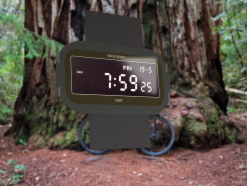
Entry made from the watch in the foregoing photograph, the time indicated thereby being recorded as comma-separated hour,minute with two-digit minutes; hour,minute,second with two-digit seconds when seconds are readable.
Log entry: 7,59,25
